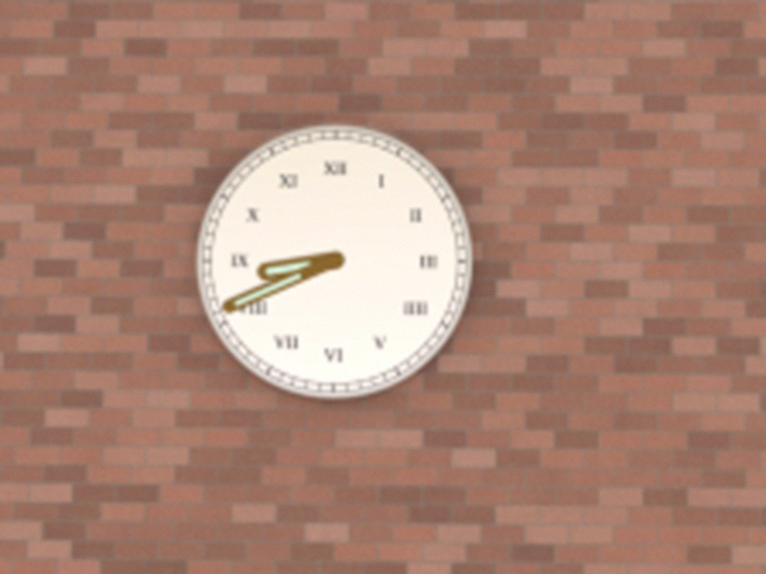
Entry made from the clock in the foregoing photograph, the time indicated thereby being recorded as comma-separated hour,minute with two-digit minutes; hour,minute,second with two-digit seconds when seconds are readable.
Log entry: 8,41
